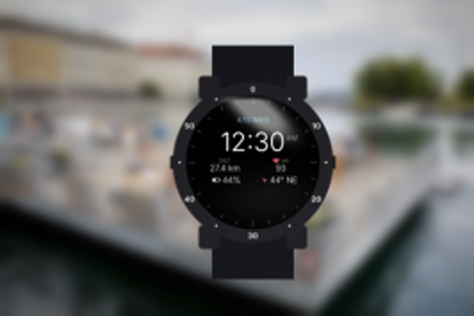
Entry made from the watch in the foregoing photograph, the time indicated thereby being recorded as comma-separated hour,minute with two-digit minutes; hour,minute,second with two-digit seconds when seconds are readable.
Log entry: 12,30
